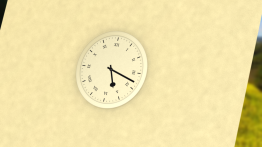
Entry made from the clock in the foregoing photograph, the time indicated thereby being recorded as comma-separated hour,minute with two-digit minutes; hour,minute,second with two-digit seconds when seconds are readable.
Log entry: 5,18
